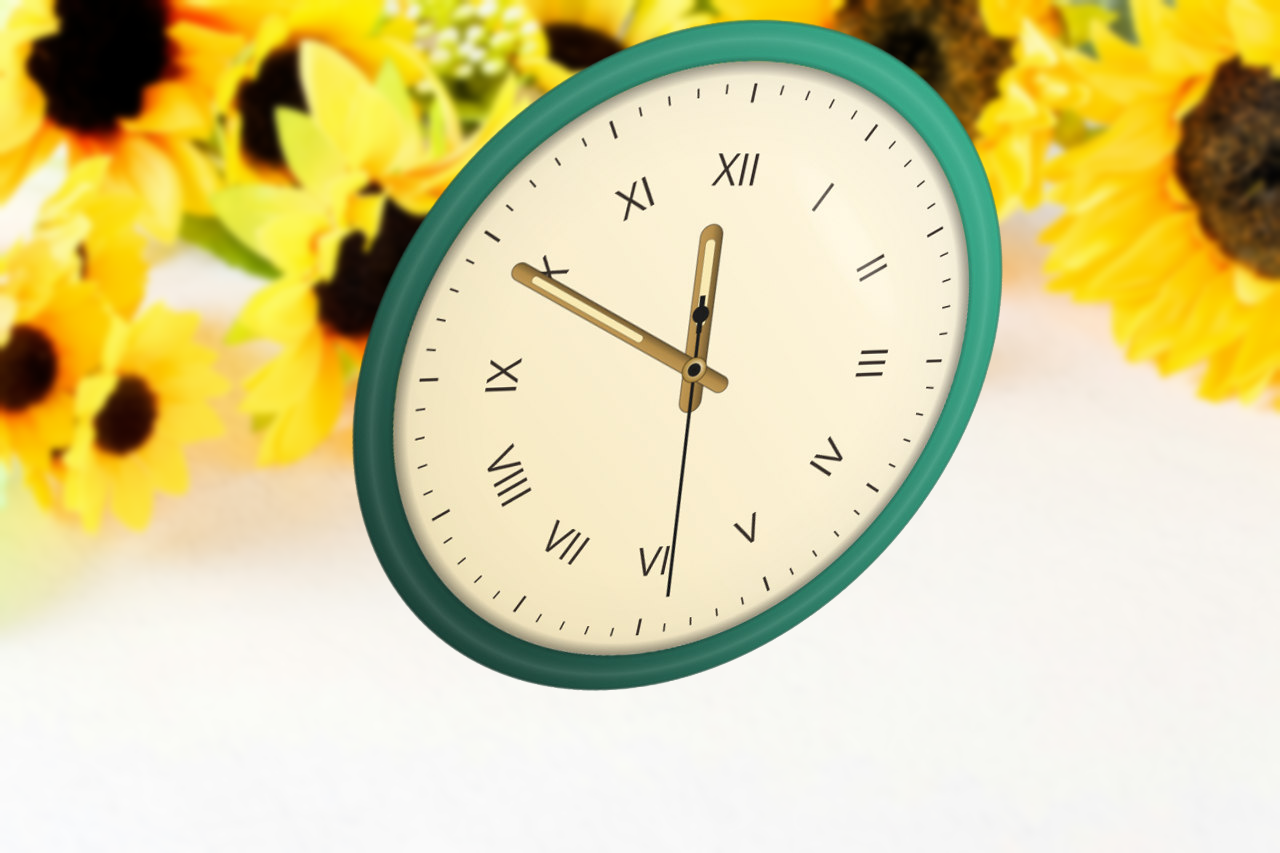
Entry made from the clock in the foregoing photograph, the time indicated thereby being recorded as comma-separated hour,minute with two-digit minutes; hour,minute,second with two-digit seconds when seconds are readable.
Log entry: 11,49,29
